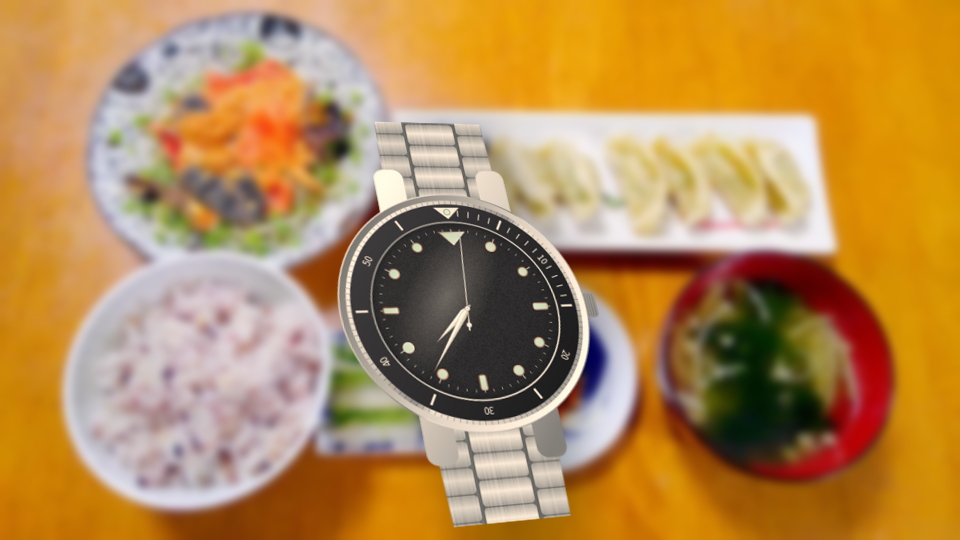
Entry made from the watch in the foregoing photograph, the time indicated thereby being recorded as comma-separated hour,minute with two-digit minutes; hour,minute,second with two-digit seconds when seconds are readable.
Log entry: 7,36,01
